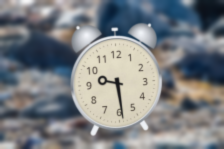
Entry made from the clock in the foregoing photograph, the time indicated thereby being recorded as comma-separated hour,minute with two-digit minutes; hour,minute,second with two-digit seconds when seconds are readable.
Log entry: 9,29
